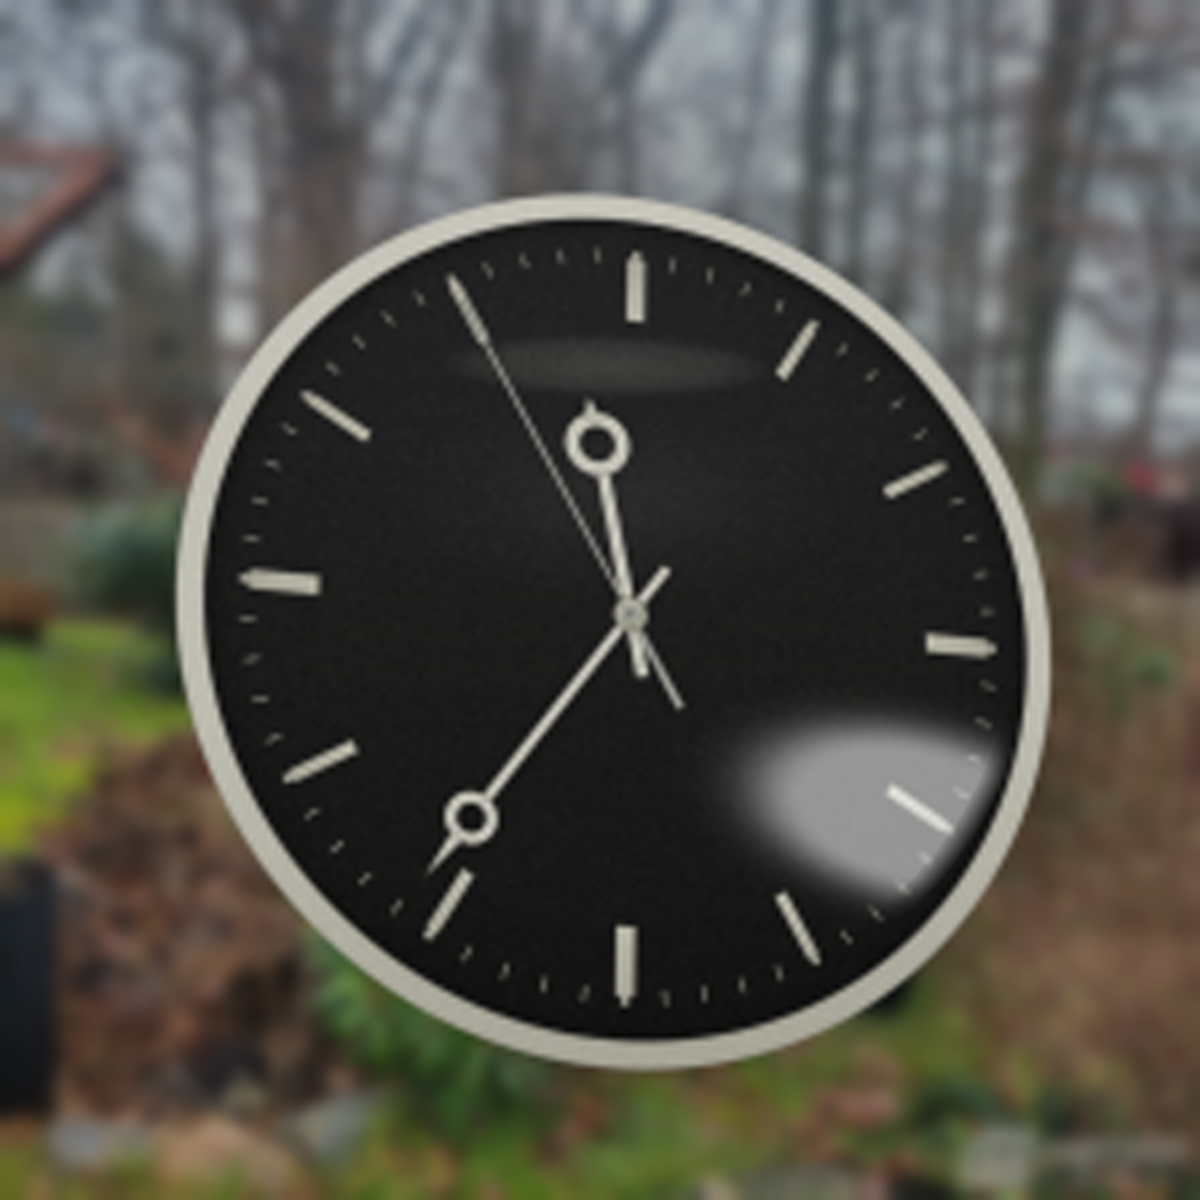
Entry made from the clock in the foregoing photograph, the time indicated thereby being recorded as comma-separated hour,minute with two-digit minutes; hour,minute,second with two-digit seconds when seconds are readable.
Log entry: 11,35,55
